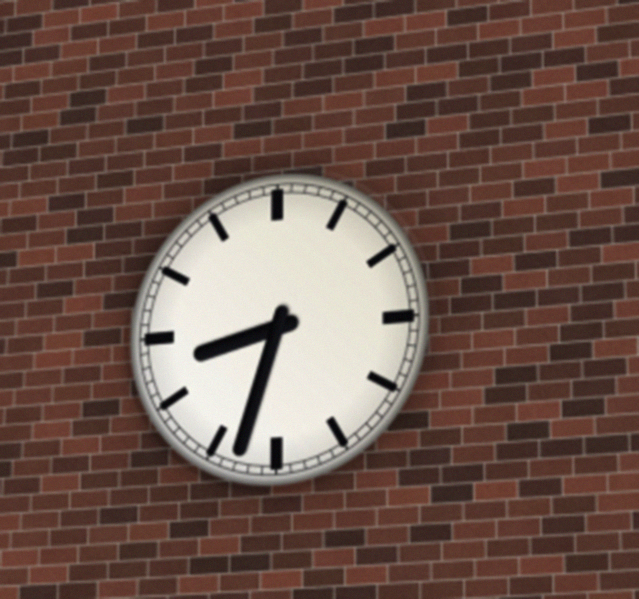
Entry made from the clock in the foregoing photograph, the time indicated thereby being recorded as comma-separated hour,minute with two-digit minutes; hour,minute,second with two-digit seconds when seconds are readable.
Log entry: 8,33
